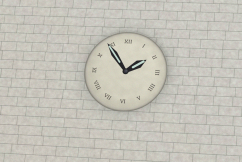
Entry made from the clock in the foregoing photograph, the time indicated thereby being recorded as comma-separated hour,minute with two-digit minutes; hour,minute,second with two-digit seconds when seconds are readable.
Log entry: 1,54
